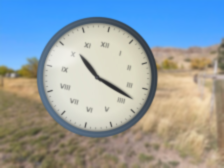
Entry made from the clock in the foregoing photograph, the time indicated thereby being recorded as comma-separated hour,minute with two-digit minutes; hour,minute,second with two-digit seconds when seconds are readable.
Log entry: 10,18
